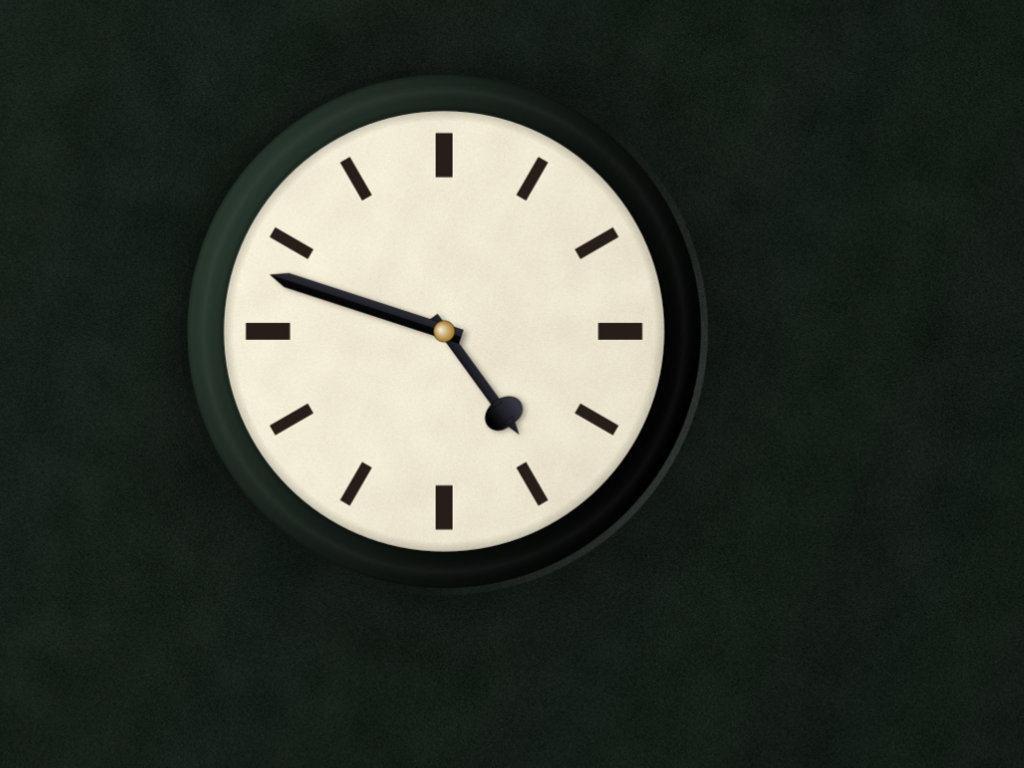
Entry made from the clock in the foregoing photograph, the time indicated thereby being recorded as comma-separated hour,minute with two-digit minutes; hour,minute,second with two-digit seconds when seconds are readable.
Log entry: 4,48
